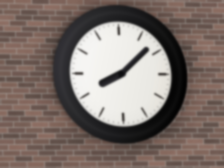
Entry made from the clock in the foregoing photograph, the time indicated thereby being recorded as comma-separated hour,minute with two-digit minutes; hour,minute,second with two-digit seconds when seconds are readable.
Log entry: 8,08
